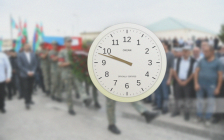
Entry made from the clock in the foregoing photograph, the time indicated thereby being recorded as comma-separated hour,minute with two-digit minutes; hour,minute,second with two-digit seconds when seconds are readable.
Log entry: 9,48
